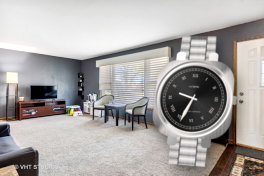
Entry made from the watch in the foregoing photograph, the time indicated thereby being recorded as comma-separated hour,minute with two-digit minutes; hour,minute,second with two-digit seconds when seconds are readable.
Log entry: 9,34
